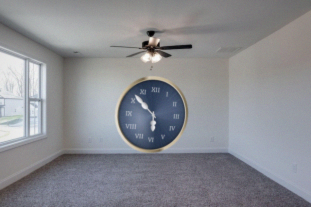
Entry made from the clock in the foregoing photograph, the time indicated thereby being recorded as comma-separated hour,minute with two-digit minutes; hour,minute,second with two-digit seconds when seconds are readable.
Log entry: 5,52
